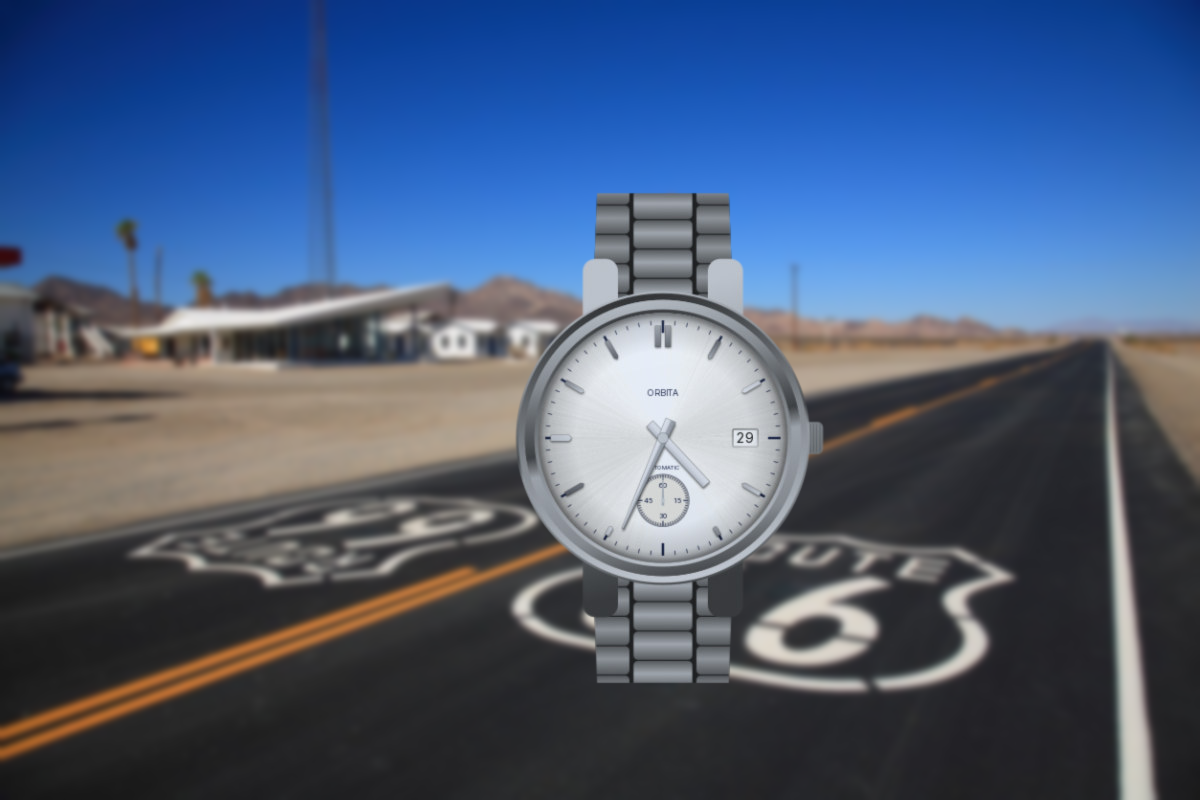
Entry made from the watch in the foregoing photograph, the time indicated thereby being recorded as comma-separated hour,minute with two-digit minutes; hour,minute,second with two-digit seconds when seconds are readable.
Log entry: 4,34
